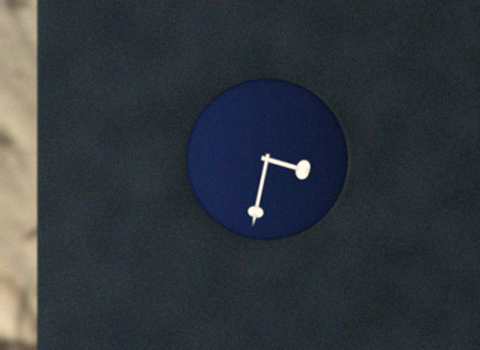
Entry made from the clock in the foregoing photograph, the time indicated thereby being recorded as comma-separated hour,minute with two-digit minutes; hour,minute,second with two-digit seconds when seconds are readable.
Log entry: 3,32
